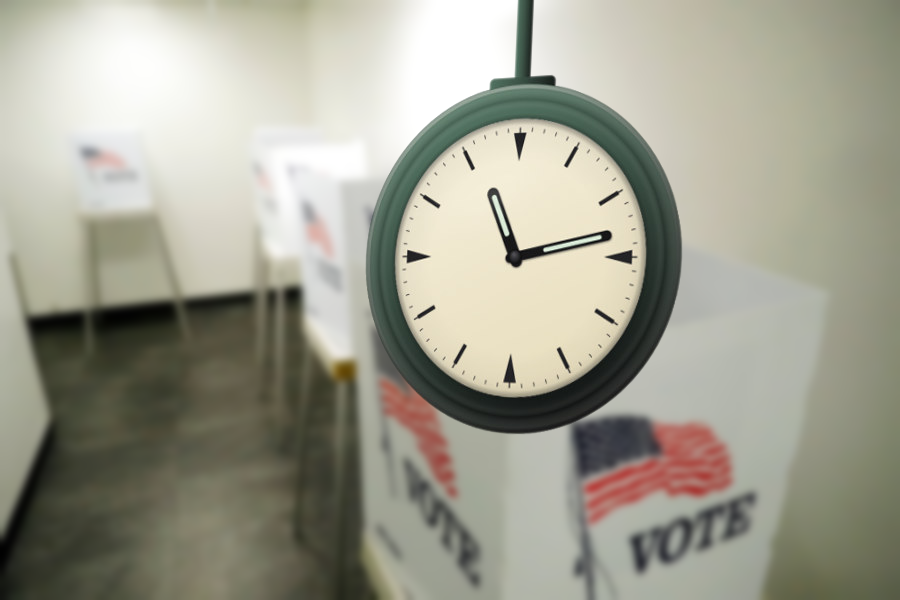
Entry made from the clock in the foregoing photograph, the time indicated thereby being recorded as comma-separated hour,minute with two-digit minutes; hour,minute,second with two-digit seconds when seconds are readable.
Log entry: 11,13
